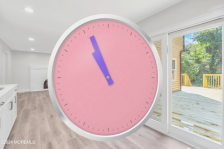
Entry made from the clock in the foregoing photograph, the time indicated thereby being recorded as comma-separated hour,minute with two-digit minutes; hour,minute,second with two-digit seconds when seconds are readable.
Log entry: 10,56
